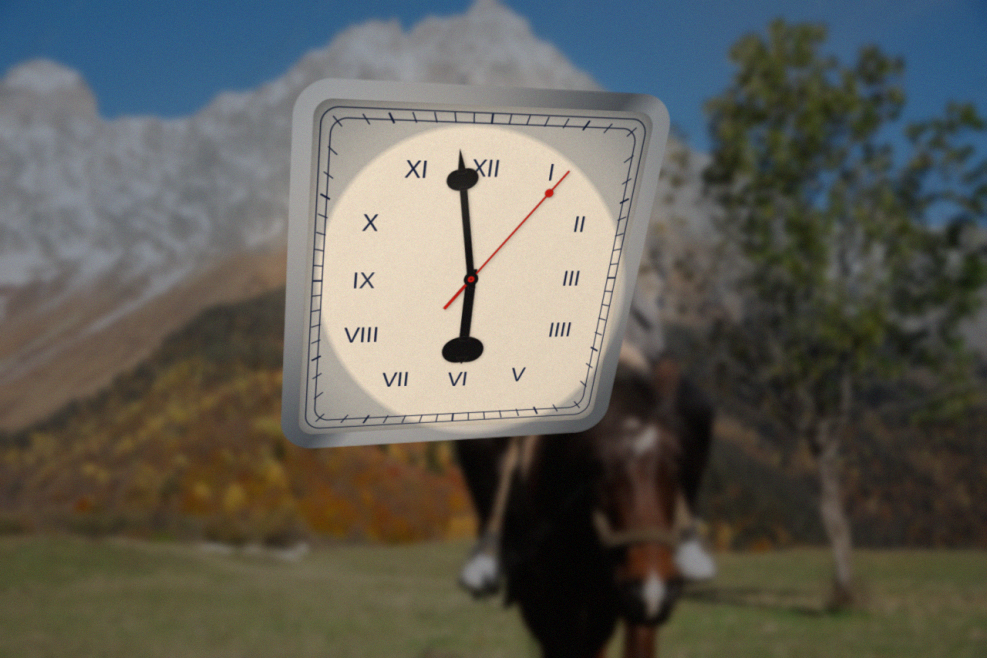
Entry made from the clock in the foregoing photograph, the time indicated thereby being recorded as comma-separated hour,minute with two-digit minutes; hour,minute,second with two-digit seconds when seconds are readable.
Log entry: 5,58,06
